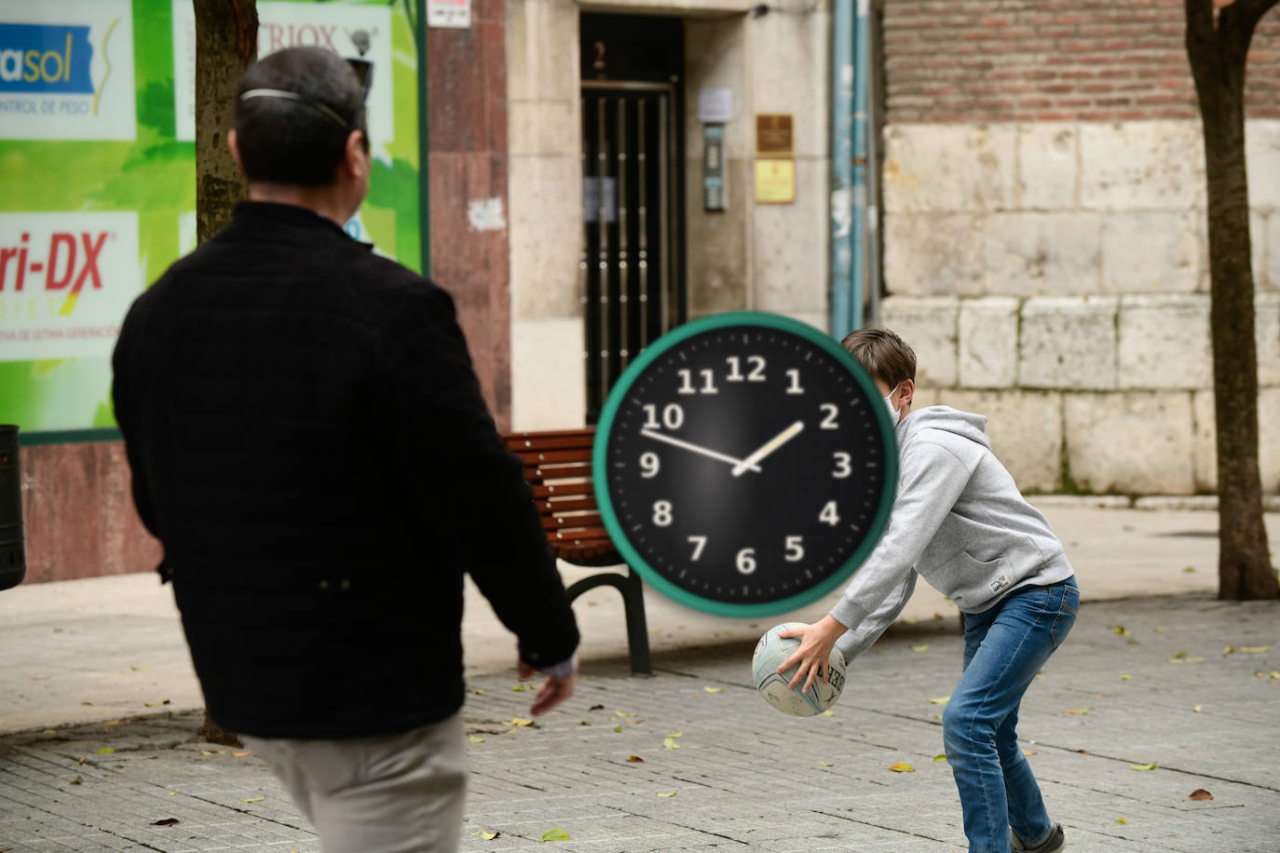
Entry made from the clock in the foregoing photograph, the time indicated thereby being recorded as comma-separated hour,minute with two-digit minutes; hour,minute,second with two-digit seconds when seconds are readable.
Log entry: 1,48
